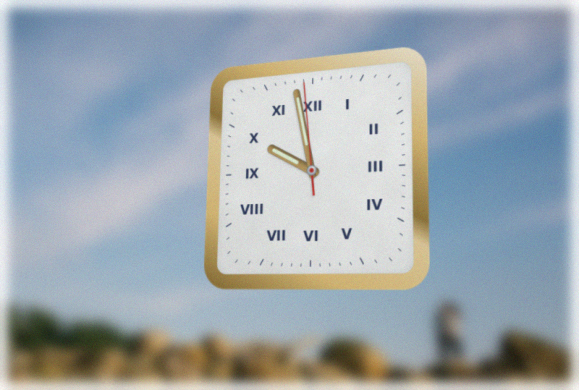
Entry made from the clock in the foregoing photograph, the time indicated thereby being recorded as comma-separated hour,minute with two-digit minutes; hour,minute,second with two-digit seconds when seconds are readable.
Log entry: 9,57,59
